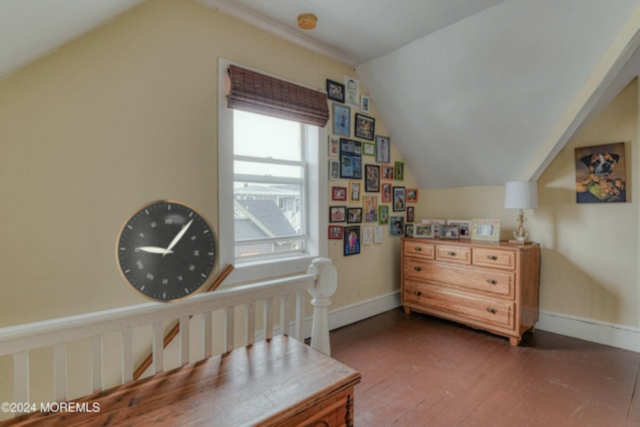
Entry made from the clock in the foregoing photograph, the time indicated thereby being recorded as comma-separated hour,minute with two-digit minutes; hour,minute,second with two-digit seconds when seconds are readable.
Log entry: 9,06
